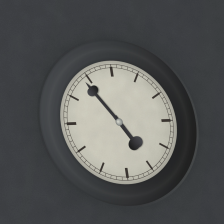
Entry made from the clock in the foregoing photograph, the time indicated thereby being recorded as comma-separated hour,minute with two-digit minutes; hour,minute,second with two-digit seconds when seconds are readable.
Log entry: 4,54
